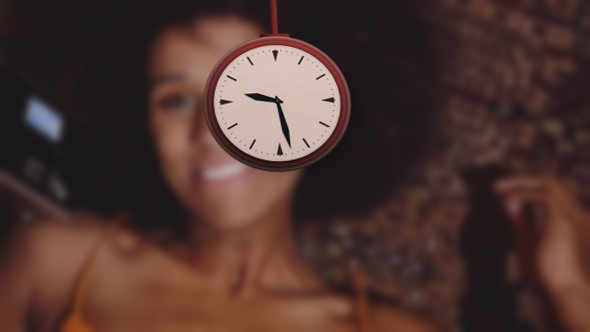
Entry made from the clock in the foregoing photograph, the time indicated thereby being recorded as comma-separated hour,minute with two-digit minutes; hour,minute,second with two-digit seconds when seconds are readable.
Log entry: 9,28
